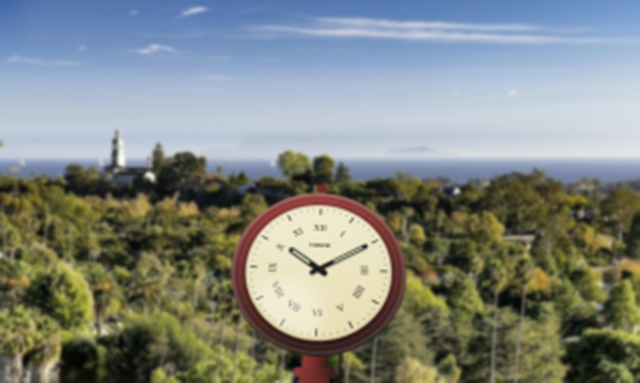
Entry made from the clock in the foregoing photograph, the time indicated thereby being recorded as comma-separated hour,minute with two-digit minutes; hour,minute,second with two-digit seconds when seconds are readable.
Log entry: 10,10
